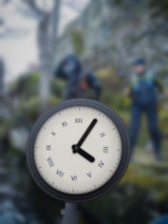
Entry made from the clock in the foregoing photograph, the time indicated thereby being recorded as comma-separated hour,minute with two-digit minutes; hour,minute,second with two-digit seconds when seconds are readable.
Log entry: 4,05
